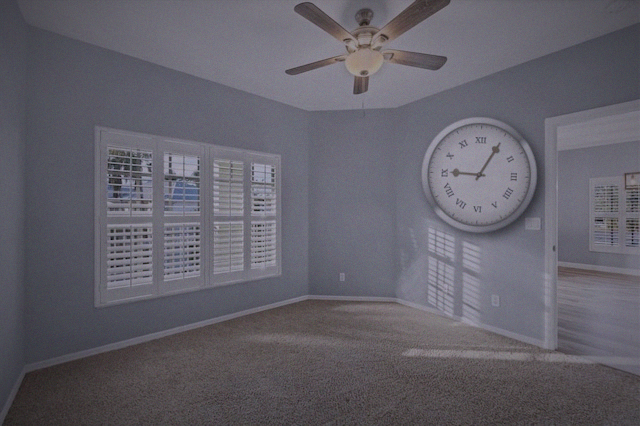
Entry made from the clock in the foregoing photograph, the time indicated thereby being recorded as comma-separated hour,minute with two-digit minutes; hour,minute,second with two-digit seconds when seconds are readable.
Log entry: 9,05
